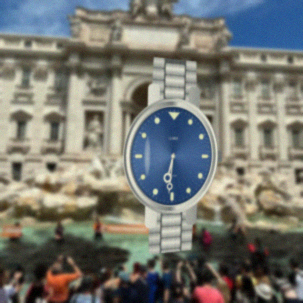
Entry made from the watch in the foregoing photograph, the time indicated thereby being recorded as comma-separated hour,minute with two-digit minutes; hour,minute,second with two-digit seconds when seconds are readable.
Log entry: 6,31
